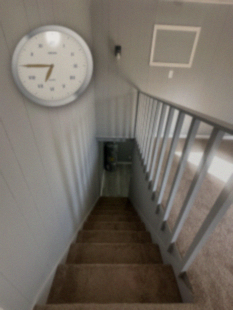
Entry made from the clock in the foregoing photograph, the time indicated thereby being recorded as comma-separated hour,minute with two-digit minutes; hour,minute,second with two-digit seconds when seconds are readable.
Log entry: 6,45
